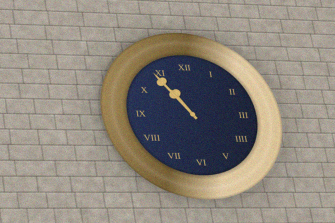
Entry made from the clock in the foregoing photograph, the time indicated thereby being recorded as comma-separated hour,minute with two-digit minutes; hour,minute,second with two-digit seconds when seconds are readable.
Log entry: 10,54
